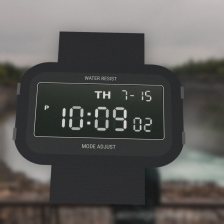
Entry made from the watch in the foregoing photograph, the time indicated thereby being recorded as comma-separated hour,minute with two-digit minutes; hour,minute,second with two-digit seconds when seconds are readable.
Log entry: 10,09,02
